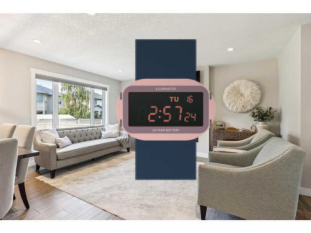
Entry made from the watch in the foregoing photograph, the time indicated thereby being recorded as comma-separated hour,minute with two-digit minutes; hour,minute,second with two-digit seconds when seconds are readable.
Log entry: 2,57,24
